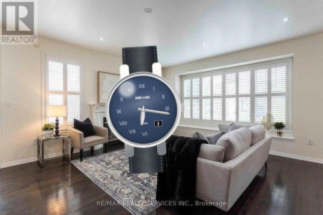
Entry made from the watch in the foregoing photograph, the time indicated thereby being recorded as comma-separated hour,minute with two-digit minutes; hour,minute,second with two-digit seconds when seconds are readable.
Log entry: 6,17
